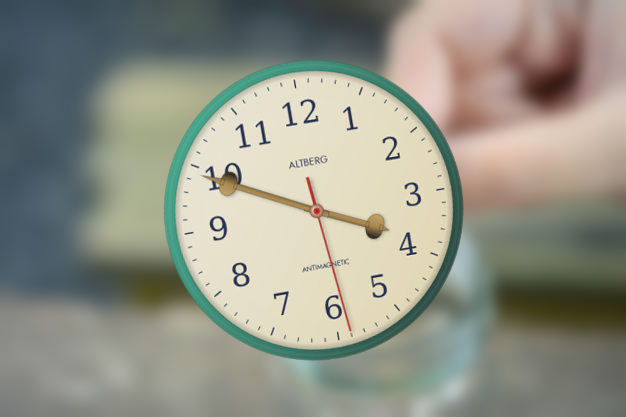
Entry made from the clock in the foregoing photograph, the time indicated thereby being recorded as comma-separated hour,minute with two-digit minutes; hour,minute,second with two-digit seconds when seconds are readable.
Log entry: 3,49,29
